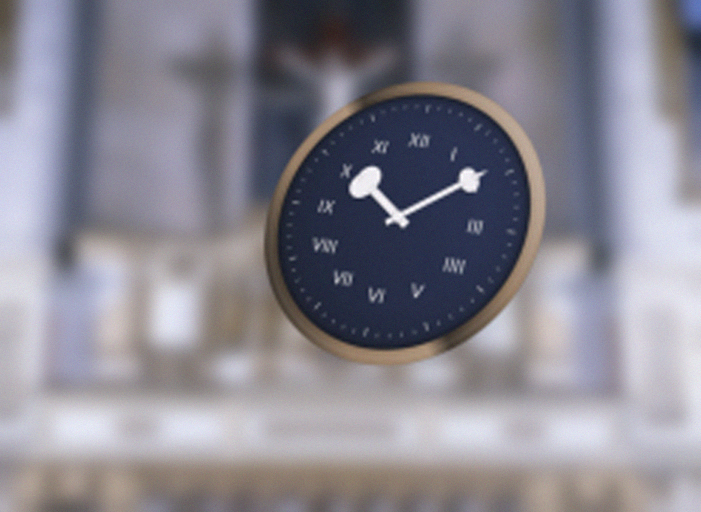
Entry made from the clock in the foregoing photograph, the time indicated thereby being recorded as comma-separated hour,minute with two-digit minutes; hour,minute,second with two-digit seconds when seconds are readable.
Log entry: 10,09
